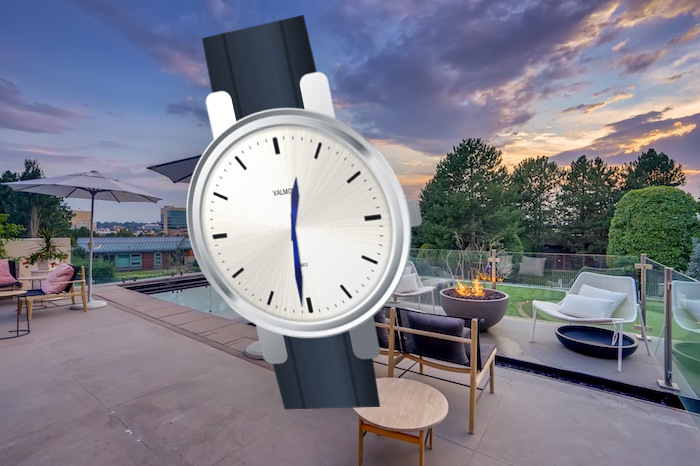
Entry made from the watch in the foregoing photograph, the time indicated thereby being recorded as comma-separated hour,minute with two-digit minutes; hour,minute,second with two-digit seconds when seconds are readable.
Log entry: 12,31
